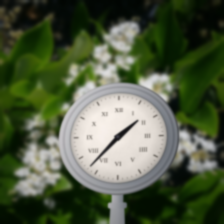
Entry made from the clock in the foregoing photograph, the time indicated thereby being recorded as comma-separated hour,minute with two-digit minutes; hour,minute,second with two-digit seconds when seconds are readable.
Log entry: 1,37
